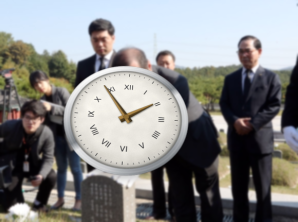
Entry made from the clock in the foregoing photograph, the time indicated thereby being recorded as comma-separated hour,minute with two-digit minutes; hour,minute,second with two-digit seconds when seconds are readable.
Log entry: 1,54
